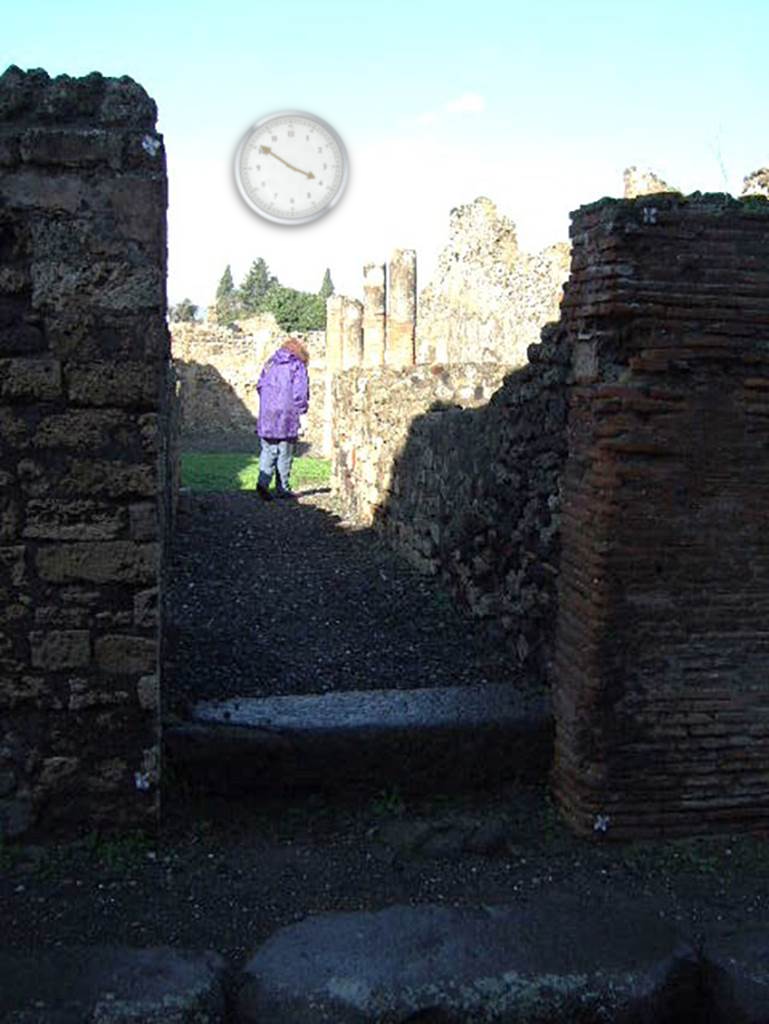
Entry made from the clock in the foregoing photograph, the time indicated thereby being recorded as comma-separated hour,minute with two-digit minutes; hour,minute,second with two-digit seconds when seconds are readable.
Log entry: 3,51
